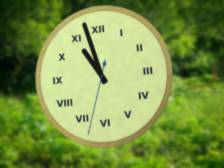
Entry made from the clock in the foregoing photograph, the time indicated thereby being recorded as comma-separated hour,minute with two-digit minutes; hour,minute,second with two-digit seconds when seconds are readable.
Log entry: 10,57,33
